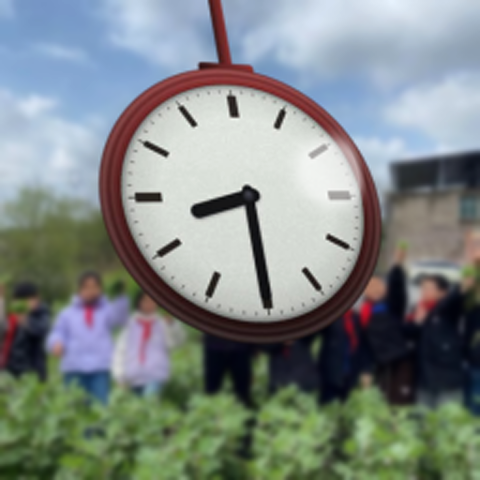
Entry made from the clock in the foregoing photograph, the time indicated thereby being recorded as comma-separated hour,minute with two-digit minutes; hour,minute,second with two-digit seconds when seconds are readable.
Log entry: 8,30
